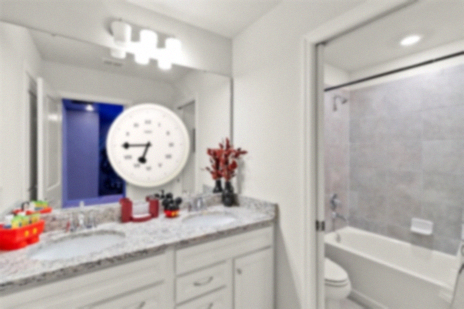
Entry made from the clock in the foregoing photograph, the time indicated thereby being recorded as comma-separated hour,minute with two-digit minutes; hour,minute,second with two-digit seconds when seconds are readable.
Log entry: 6,45
